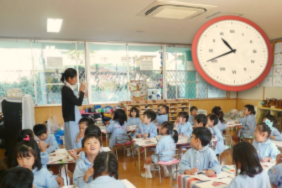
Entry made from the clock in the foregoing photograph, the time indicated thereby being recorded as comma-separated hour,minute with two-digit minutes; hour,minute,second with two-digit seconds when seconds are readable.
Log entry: 10,41
